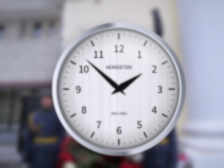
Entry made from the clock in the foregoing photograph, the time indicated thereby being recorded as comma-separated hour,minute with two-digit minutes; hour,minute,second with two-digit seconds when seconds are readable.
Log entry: 1,52
